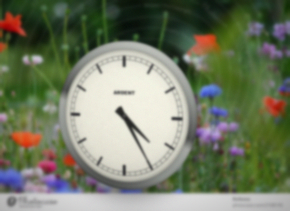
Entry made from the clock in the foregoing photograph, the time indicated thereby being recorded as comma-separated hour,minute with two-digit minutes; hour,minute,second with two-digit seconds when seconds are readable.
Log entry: 4,25
